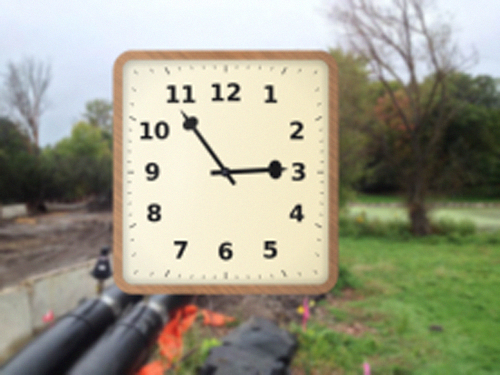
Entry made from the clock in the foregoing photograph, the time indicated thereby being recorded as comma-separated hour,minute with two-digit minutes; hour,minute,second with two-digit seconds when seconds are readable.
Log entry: 2,54
